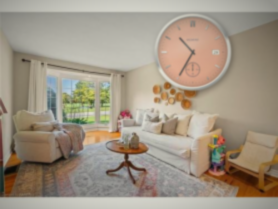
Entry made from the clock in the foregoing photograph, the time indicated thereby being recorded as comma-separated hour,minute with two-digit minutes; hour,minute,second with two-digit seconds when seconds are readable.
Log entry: 10,35
